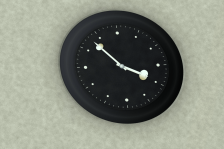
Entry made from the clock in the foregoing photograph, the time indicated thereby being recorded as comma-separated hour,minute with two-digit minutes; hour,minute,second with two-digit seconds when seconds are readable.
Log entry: 3,53
